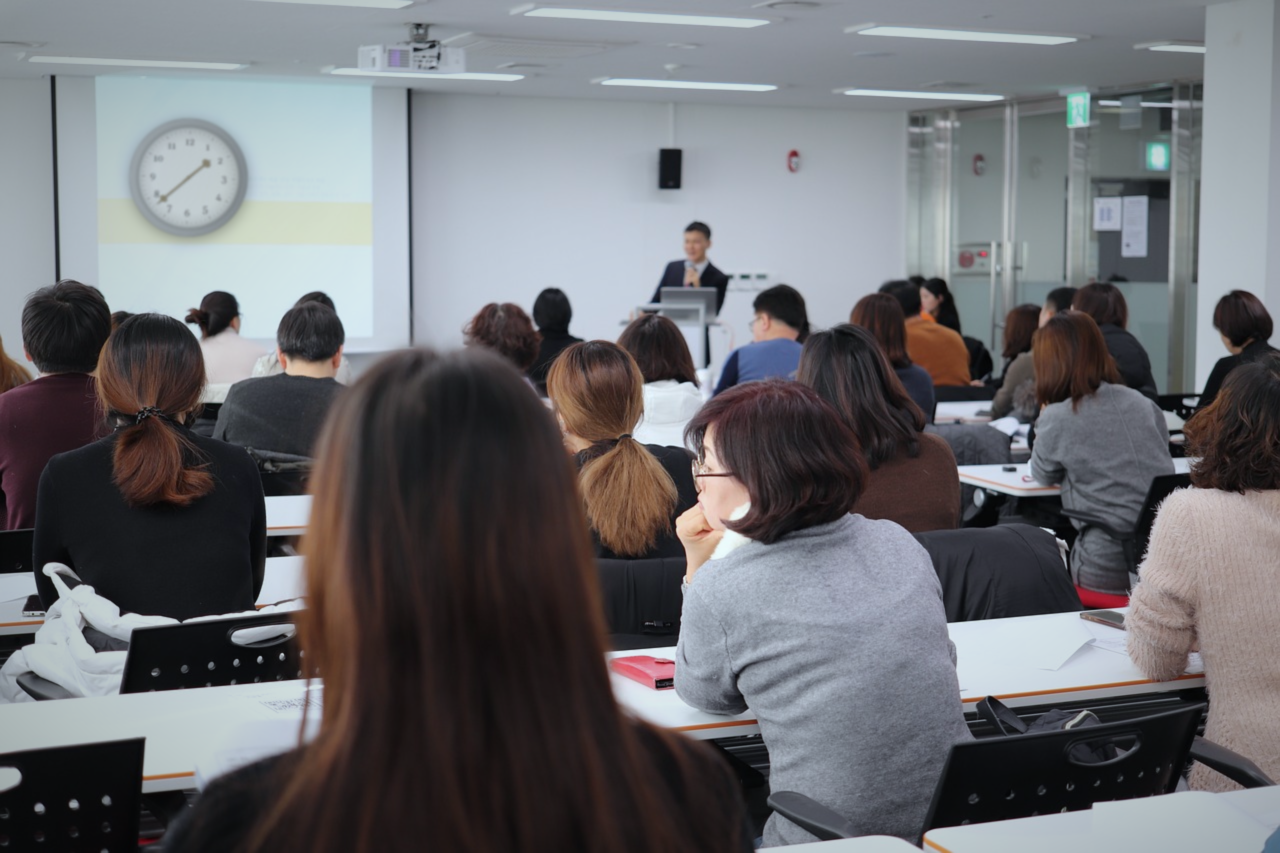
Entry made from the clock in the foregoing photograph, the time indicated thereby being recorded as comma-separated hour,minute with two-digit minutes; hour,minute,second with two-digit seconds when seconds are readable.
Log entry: 1,38
